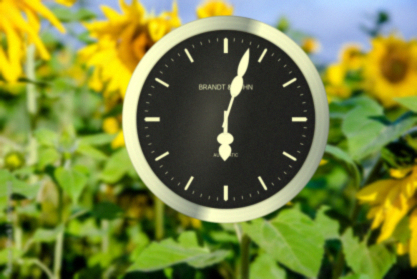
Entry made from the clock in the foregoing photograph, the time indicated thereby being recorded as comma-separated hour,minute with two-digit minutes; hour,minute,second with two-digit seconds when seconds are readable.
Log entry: 6,03
